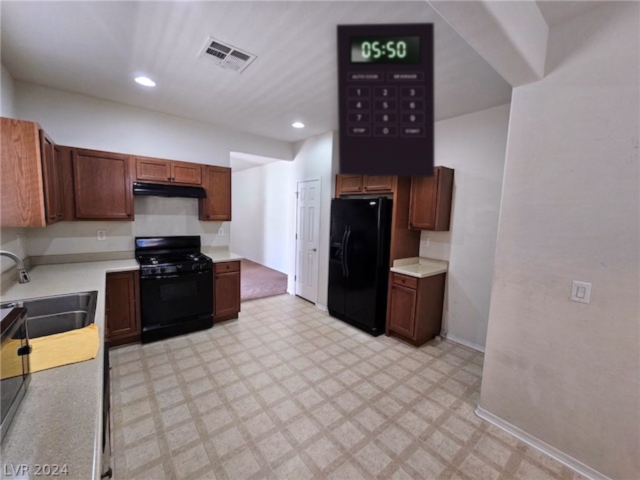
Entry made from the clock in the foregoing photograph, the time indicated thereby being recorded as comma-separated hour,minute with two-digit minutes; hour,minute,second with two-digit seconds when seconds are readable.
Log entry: 5,50
